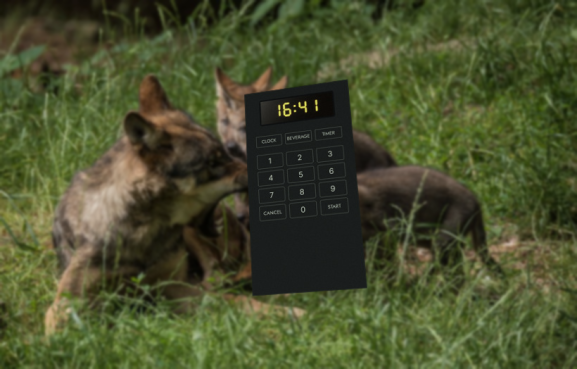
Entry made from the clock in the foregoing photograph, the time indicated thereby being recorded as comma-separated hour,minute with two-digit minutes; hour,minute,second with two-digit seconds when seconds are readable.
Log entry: 16,41
